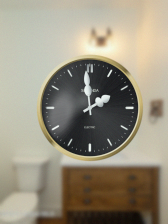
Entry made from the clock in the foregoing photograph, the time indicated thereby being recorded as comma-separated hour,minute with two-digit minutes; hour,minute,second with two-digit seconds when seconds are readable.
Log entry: 1,59
